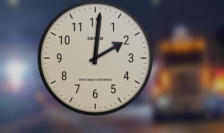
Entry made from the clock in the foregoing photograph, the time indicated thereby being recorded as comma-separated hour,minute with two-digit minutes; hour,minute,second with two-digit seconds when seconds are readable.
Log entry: 2,01
